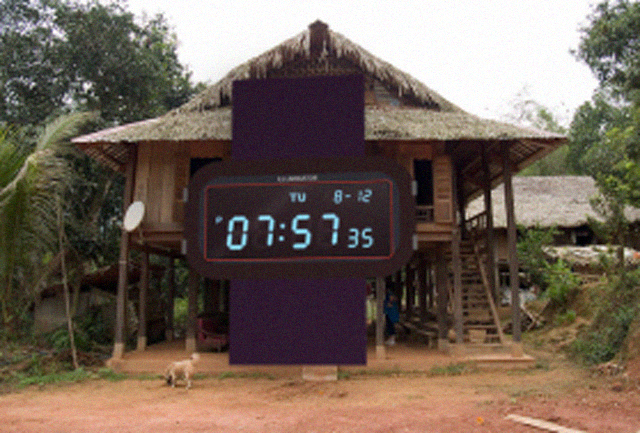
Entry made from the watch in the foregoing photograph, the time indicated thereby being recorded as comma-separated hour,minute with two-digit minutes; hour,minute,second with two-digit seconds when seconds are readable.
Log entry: 7,57,35
